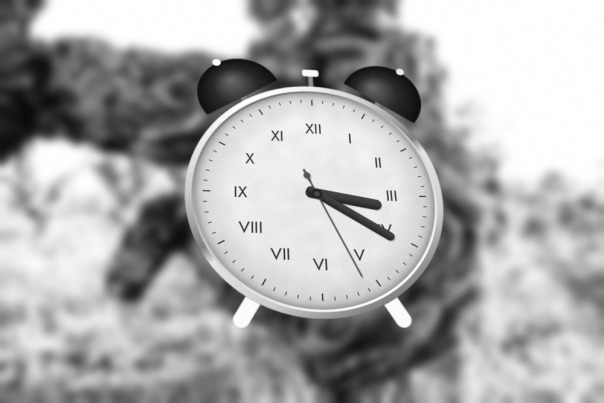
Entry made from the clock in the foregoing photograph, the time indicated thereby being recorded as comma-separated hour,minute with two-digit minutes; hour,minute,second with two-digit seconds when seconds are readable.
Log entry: 3,20,26
